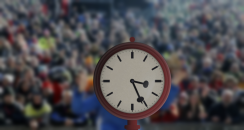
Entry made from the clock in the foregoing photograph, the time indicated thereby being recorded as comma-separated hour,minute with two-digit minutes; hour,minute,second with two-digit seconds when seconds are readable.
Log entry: 3,26
